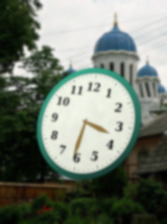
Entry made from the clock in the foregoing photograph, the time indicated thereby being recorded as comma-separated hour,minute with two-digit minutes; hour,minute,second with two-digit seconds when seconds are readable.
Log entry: 3,31
